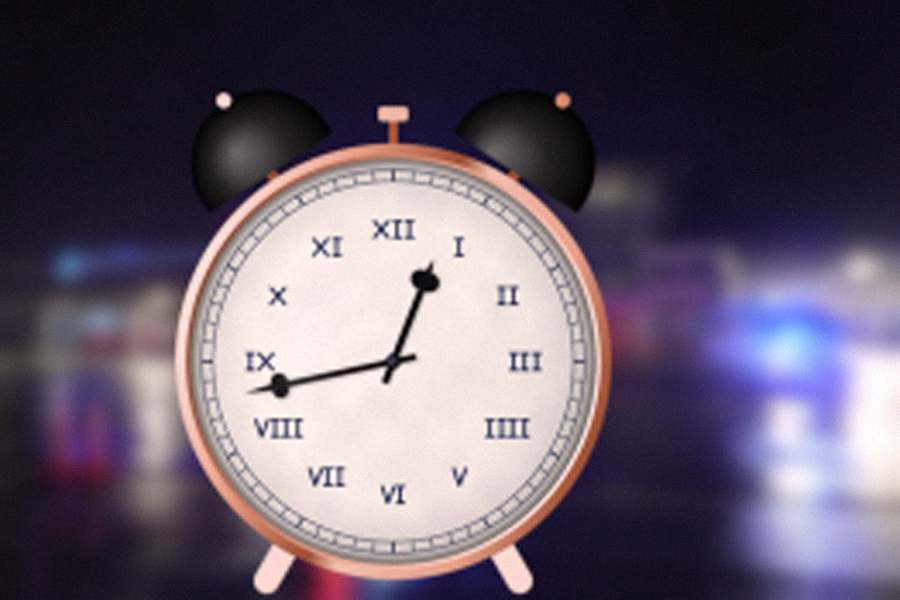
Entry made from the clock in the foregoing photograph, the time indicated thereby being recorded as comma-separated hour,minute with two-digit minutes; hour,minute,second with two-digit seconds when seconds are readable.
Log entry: 12,43
